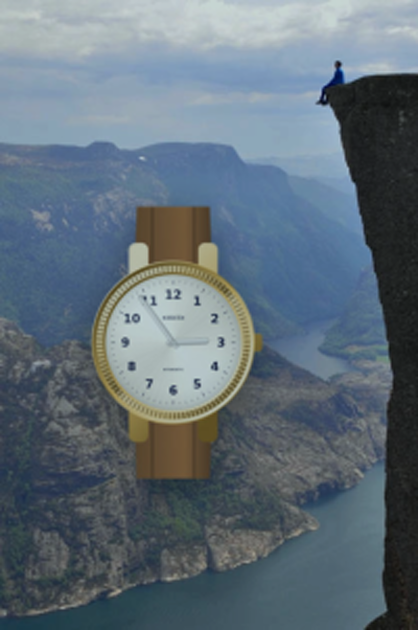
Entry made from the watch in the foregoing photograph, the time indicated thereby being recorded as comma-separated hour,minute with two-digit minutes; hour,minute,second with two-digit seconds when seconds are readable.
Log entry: 2,54
